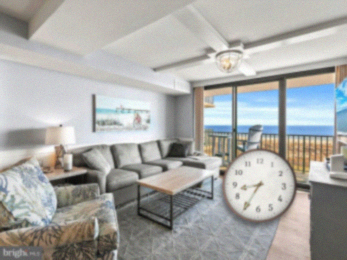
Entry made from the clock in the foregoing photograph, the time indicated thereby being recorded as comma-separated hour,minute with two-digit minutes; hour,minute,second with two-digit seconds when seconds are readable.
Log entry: 8,35
